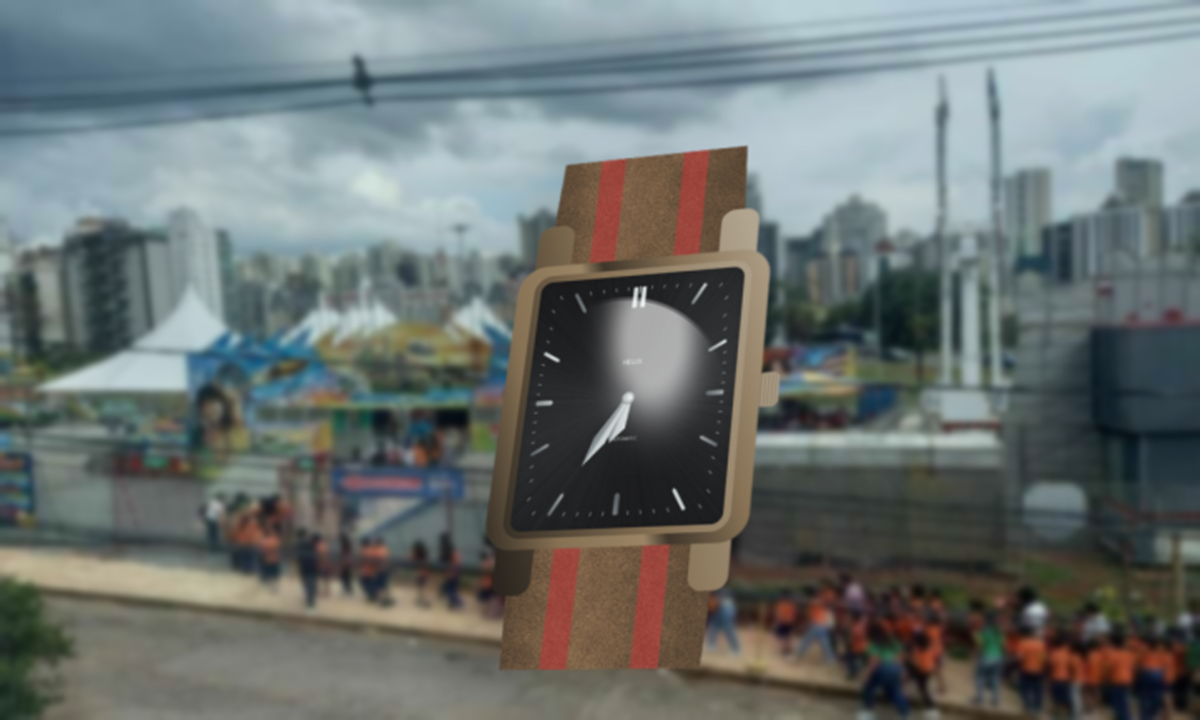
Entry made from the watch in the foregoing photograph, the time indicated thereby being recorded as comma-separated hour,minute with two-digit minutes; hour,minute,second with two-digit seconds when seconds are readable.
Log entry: 6,35
